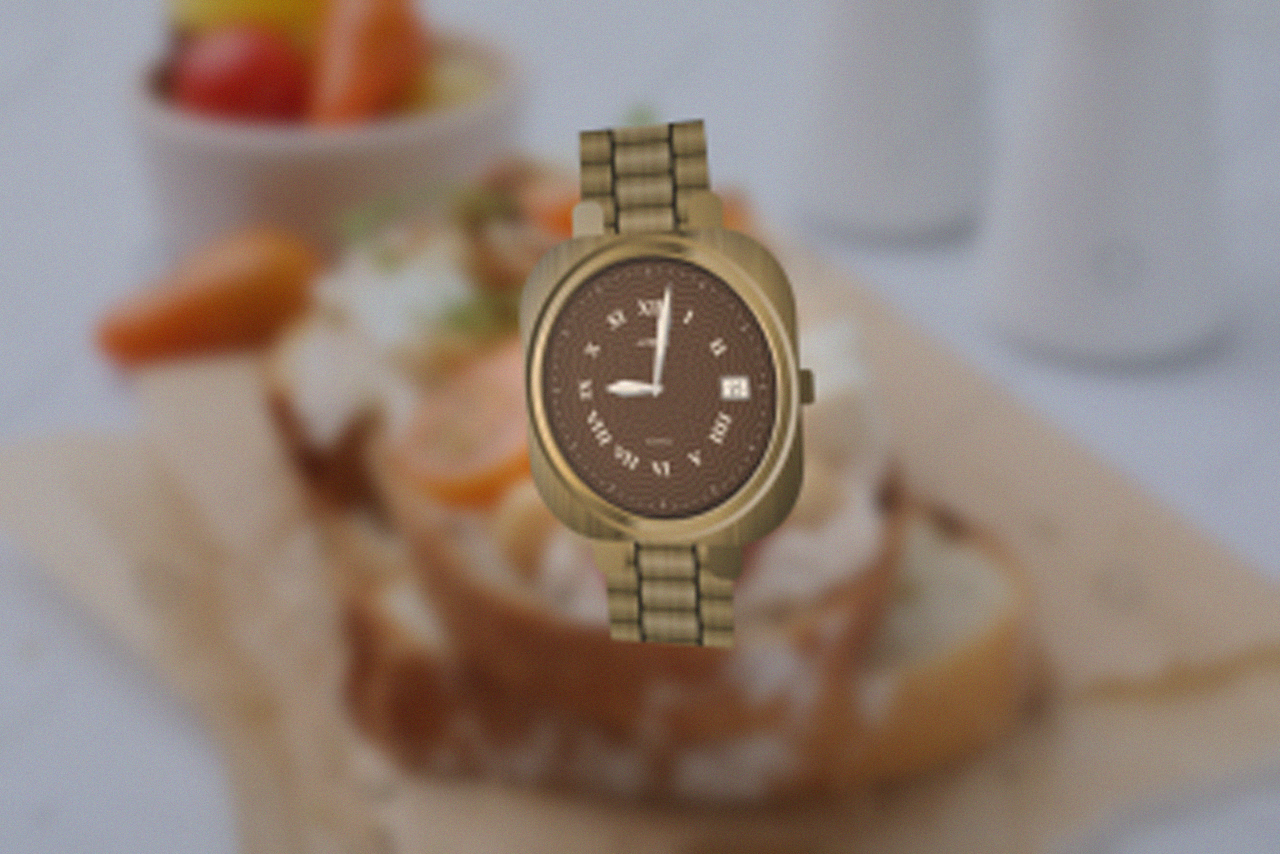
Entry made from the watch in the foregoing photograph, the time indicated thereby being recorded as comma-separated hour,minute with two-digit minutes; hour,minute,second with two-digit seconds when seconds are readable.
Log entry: 9,02
